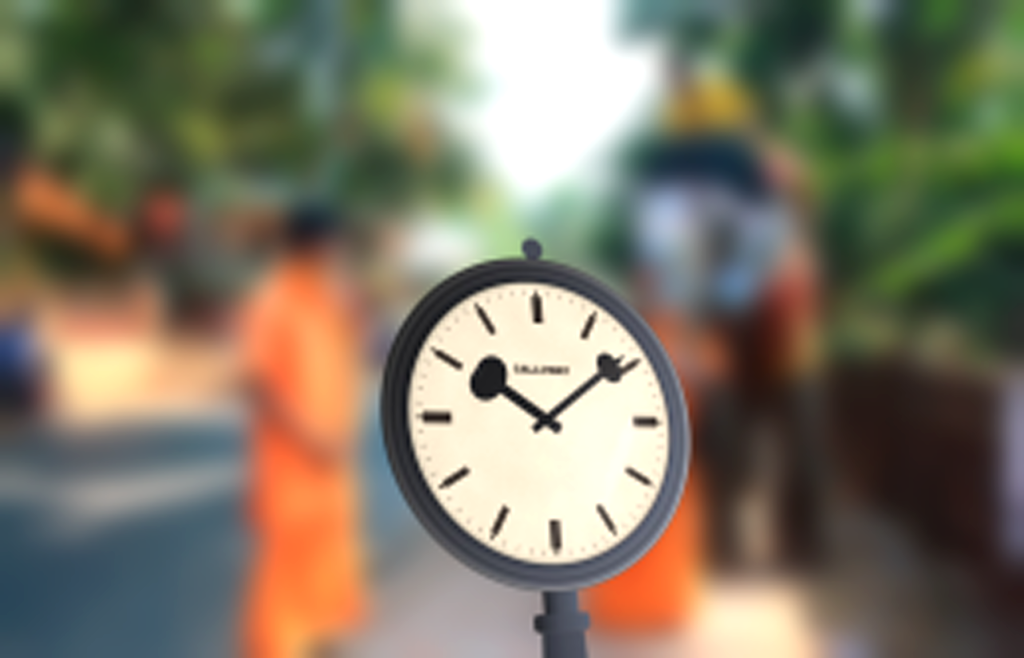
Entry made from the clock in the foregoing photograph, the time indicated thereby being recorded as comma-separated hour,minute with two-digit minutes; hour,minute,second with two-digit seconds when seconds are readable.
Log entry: 10,09
